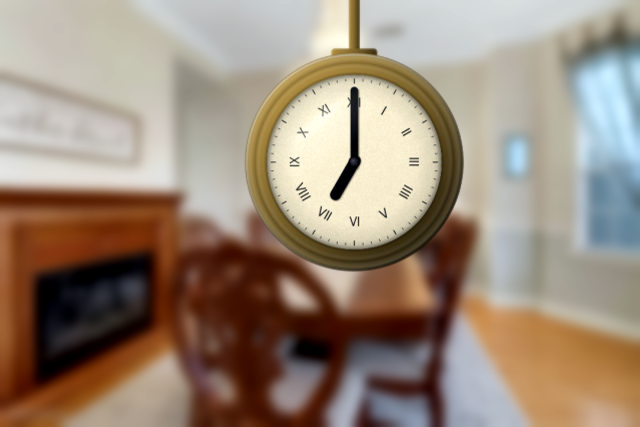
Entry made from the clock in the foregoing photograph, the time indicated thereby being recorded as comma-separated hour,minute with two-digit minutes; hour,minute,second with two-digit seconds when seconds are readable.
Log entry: 7,00
